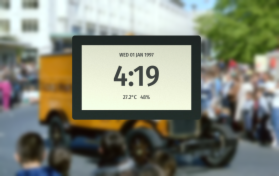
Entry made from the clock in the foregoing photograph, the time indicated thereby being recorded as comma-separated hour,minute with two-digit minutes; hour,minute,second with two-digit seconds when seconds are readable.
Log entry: 4,19
